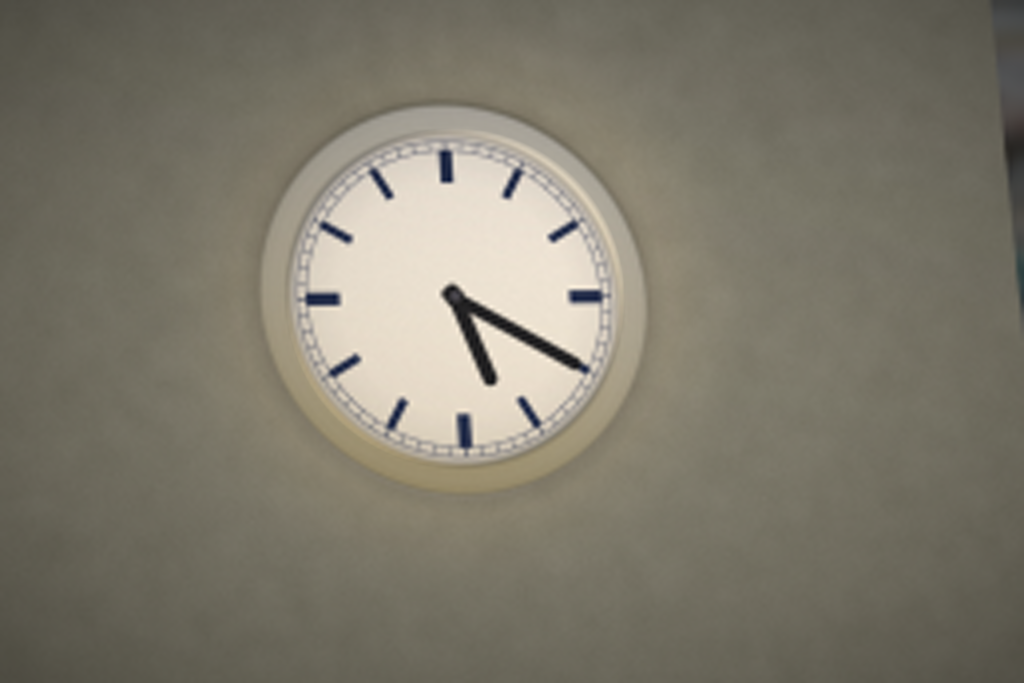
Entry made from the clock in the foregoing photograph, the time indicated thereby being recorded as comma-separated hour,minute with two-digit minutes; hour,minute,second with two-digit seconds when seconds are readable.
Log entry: 5,20
